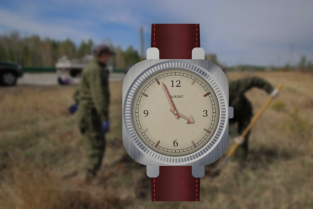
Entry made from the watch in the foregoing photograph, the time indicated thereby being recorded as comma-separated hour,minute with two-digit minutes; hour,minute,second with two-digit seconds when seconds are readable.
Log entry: 3,56
